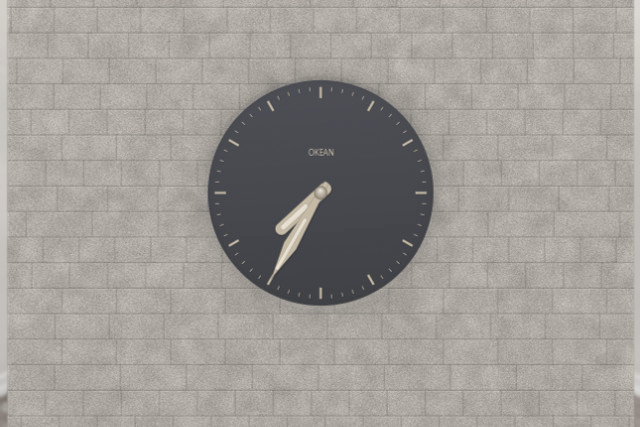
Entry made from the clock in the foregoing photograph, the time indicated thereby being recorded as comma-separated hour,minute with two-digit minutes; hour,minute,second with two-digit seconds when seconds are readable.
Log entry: 7,35
